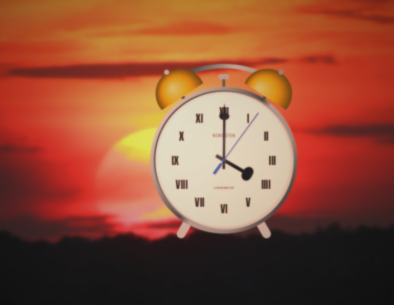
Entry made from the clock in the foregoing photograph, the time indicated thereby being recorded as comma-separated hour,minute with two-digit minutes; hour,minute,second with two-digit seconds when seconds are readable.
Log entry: 4,00,06
